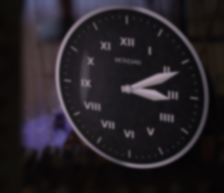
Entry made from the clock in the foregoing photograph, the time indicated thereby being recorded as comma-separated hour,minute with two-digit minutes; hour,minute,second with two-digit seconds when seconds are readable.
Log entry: 3,11
